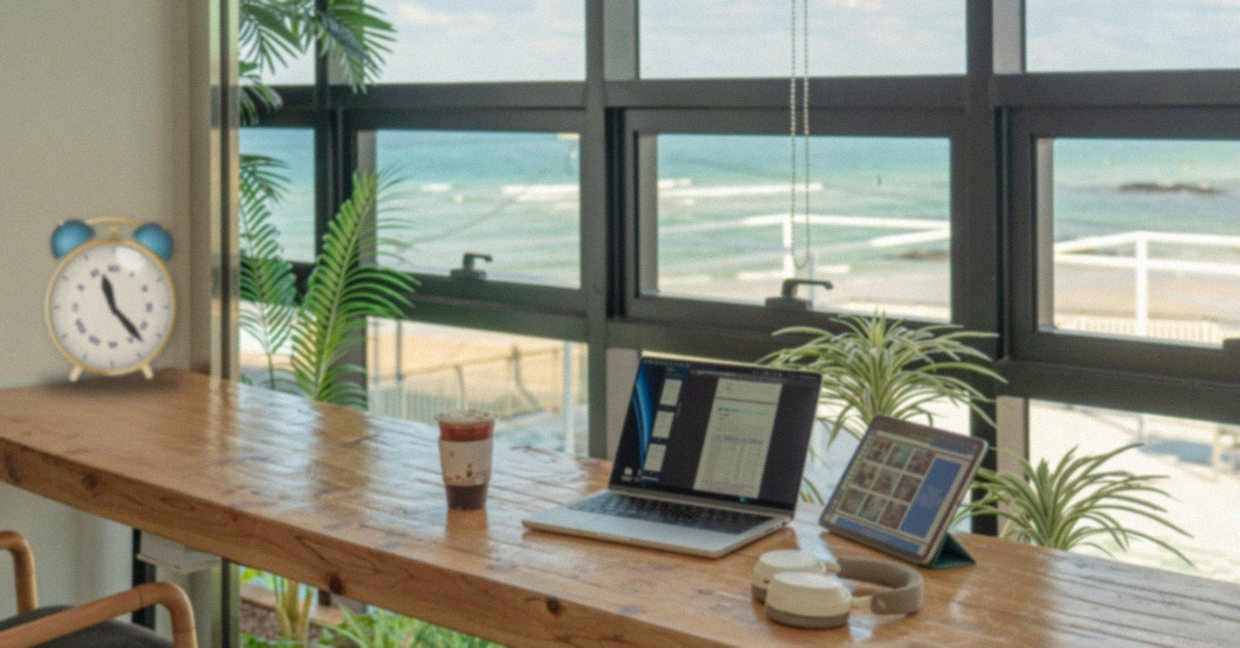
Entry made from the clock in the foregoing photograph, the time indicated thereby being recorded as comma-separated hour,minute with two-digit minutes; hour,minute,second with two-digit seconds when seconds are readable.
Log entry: 11,23
